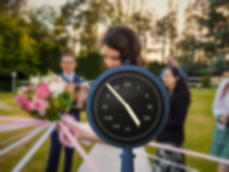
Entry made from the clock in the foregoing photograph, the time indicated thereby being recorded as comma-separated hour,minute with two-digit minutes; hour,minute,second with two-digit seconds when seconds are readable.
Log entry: 4,53
